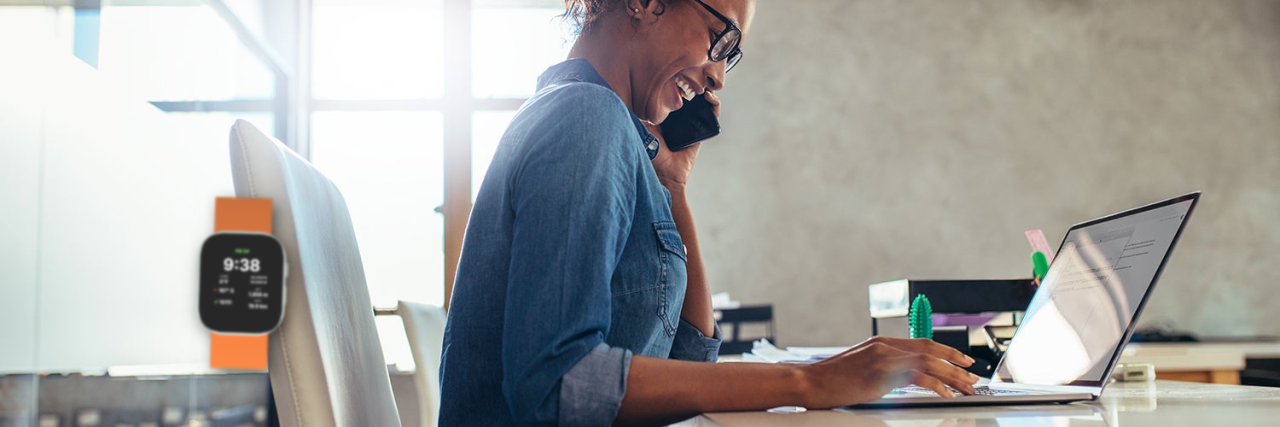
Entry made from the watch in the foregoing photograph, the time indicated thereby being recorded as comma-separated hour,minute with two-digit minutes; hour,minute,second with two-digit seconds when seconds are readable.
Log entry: 9,38
